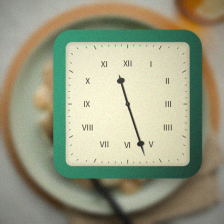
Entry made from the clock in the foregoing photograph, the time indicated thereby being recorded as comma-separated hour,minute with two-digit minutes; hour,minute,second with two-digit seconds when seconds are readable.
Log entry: 11,27
